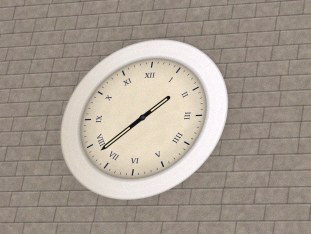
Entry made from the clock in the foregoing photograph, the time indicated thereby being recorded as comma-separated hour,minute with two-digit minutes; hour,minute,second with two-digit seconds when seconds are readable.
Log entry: 1,38
